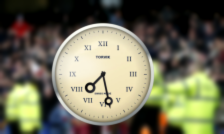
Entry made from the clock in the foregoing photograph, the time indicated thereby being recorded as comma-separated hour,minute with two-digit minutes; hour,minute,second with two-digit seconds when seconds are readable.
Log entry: 7,28
